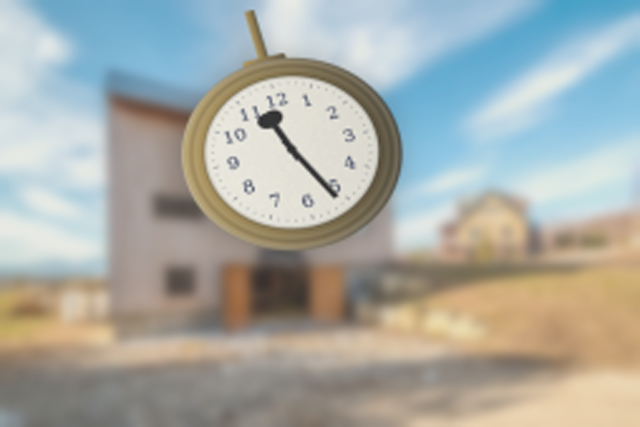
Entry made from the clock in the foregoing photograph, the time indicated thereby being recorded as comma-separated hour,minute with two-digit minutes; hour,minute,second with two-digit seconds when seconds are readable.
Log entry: 11,26
